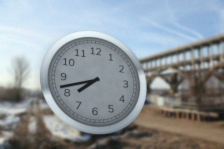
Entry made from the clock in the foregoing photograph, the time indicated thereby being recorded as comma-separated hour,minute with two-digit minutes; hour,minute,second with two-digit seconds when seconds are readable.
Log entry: 7,42
